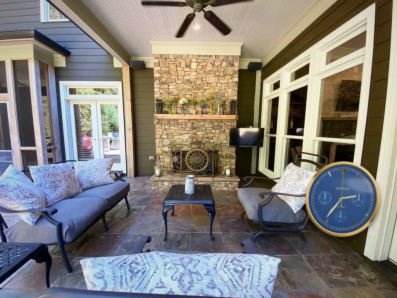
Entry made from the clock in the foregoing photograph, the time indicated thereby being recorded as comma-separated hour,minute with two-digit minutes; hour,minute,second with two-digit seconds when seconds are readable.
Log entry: 2,36
